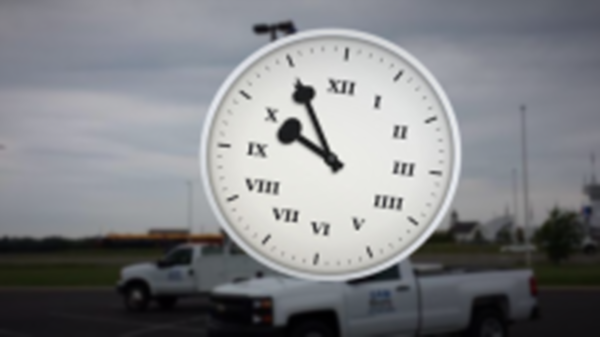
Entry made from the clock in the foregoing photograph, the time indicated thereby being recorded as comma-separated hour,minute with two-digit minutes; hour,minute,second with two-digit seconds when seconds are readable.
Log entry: 9,55
